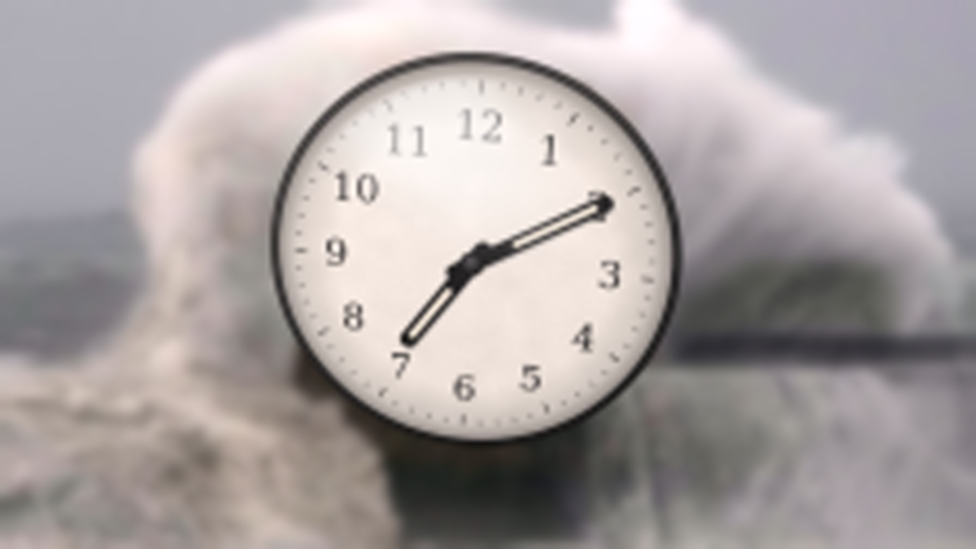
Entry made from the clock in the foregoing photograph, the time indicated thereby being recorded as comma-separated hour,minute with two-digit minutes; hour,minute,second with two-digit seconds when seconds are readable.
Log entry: 7,10
